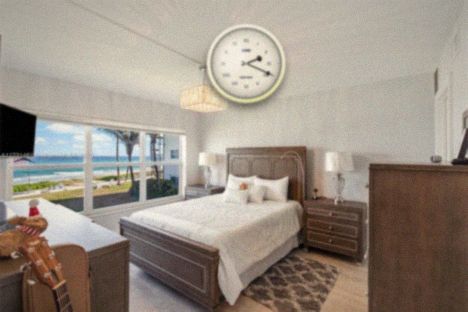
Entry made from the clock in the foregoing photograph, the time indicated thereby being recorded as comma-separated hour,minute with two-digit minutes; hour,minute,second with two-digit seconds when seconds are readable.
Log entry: 2,19
